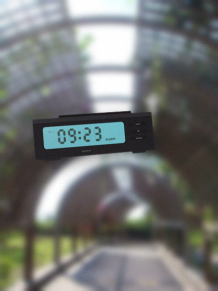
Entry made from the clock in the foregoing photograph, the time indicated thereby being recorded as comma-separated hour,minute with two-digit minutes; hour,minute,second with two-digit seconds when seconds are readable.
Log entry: 9,23
